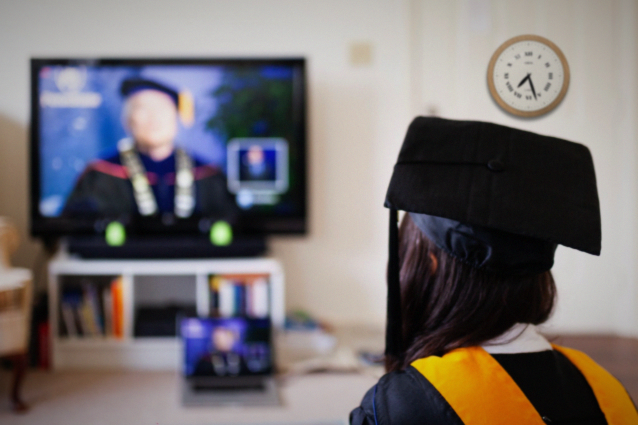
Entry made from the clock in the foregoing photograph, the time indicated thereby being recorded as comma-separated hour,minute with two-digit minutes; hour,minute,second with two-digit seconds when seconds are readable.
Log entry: 7,27
